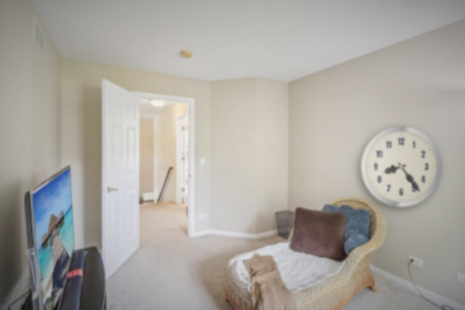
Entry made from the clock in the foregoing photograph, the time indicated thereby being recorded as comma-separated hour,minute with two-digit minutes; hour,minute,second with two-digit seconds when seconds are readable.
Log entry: 8,24
